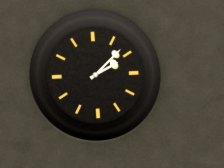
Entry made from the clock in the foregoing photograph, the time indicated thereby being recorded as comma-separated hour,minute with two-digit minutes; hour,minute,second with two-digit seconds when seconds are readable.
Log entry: 2,08
